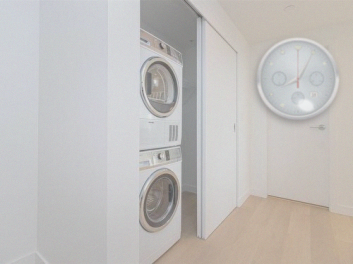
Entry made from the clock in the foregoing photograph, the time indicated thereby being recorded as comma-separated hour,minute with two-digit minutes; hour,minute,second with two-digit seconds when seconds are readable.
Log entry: 8,05
